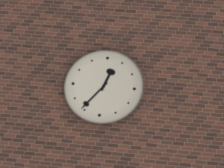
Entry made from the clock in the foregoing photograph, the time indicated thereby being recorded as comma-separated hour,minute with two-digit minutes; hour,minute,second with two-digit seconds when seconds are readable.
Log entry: 12,36
